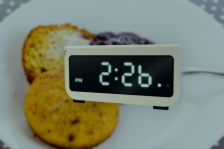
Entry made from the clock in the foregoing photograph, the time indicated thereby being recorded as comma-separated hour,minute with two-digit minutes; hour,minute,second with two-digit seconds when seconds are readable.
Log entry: 2,26
